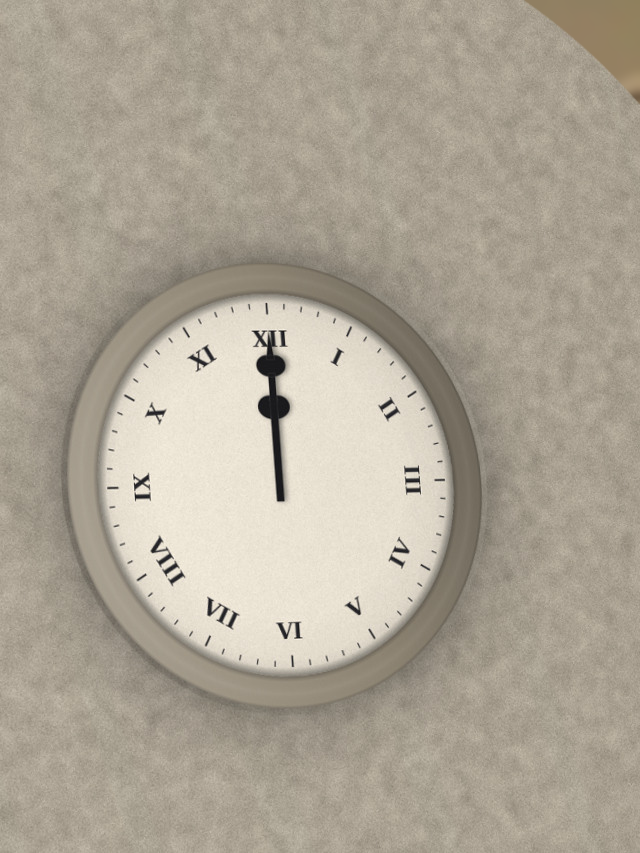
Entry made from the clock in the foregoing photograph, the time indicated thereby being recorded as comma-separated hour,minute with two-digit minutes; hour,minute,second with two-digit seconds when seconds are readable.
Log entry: 12,00
